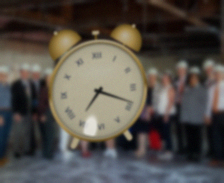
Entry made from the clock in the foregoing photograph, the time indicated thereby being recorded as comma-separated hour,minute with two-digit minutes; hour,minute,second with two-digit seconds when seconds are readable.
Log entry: 7,19
